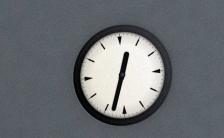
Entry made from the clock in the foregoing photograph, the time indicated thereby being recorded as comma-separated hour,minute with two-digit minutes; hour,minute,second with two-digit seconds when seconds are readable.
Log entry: 12,33
